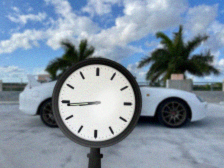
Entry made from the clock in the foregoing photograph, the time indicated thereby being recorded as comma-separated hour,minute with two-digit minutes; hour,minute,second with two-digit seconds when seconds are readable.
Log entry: 8,44
